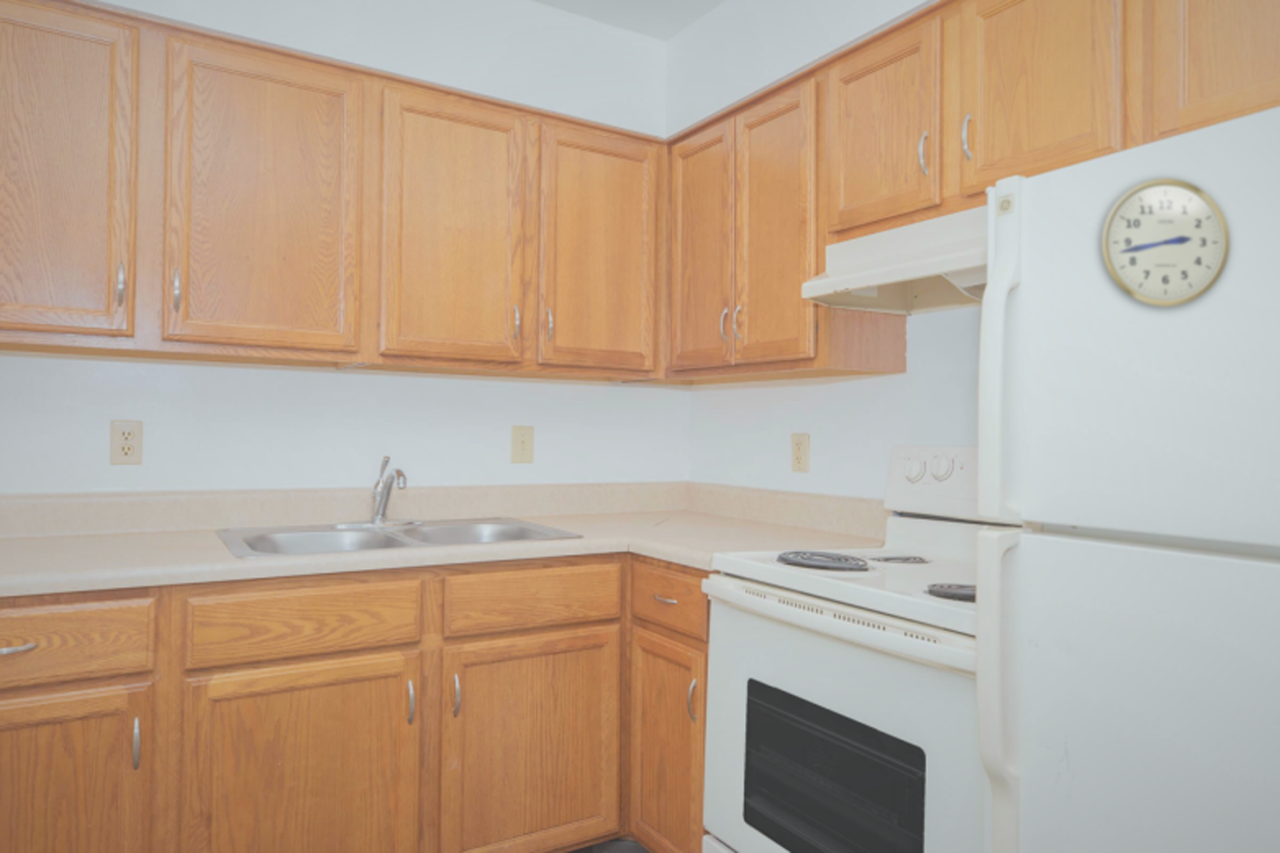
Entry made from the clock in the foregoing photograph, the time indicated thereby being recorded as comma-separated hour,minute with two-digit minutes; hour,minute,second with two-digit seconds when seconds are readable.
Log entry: 2,43
